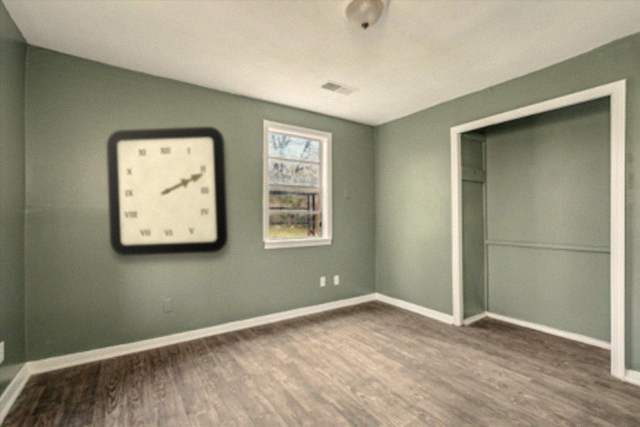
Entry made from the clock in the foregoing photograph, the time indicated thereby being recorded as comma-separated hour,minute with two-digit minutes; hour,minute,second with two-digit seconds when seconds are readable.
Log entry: 2,11
